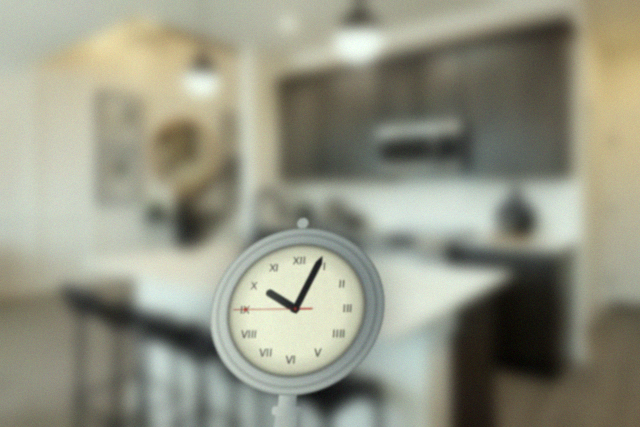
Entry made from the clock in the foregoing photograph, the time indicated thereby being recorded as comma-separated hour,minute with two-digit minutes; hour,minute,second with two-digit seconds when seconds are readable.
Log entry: 10,03,45
